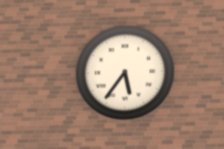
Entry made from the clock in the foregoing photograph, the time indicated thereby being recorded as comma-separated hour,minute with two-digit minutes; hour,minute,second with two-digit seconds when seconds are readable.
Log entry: 5,36
